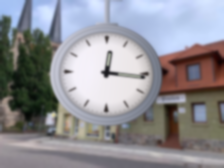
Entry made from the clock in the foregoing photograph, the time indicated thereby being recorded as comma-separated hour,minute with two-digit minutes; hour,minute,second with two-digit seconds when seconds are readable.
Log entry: 12,16
